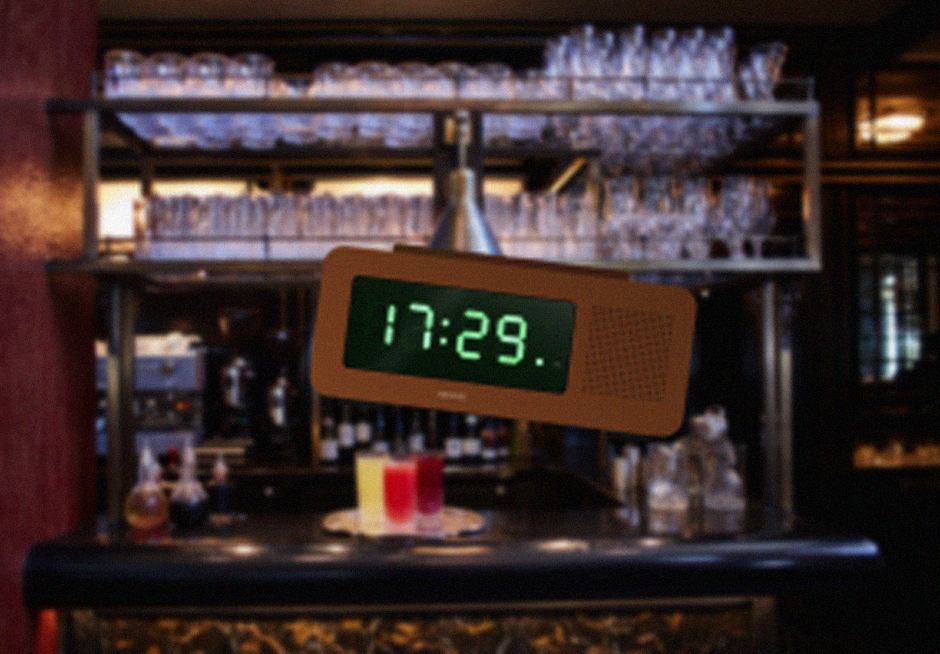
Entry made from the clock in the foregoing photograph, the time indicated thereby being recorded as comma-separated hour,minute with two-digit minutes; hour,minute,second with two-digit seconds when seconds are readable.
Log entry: 17,29
